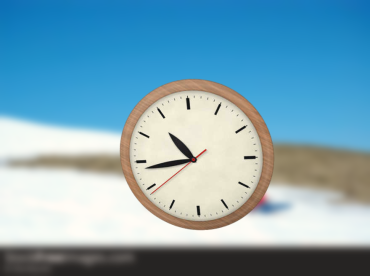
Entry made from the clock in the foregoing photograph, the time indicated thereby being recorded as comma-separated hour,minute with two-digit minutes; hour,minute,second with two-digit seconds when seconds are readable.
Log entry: 10,43,39
